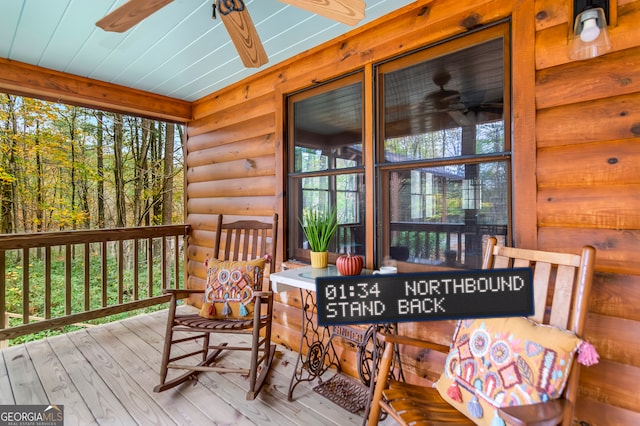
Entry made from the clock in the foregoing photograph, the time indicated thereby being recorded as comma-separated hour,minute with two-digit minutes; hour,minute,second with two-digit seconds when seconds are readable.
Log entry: 1,34
